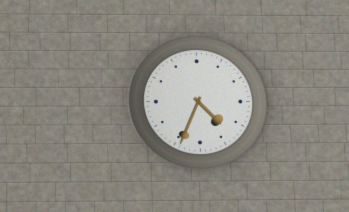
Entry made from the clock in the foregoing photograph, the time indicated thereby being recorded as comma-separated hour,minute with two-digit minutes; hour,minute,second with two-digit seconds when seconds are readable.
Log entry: 4,34
